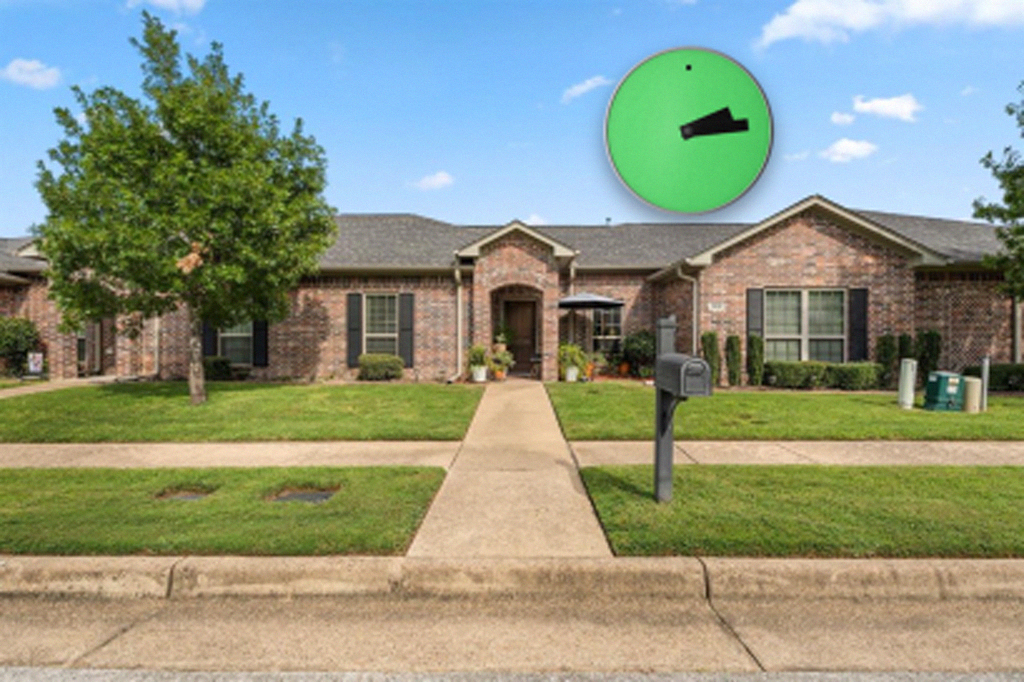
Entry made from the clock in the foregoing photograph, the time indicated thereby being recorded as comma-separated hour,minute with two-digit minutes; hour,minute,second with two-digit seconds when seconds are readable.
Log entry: 2,14
